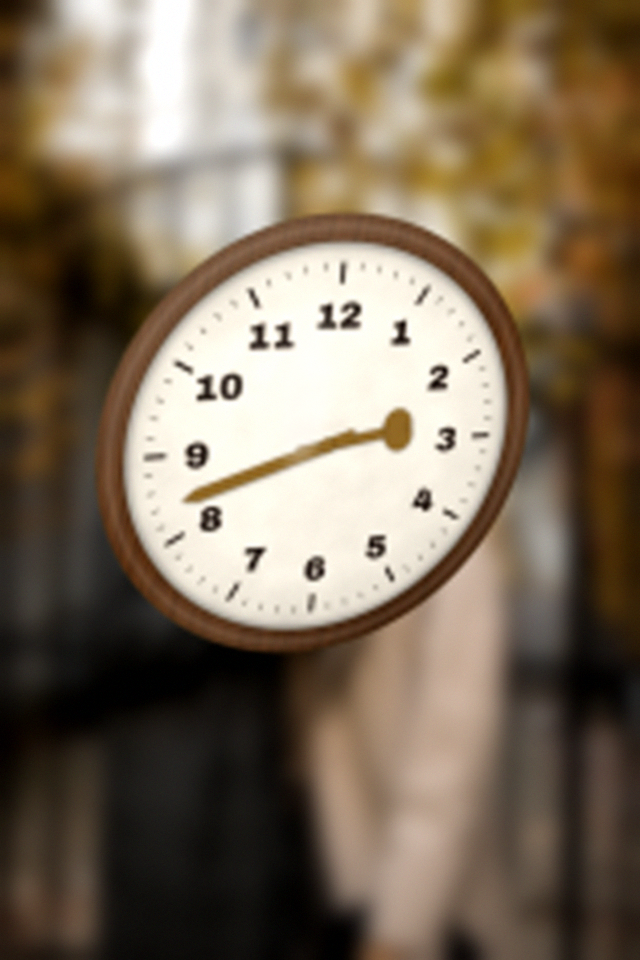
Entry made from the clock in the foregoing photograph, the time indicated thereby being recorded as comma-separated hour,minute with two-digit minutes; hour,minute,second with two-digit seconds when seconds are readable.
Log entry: 2,42
